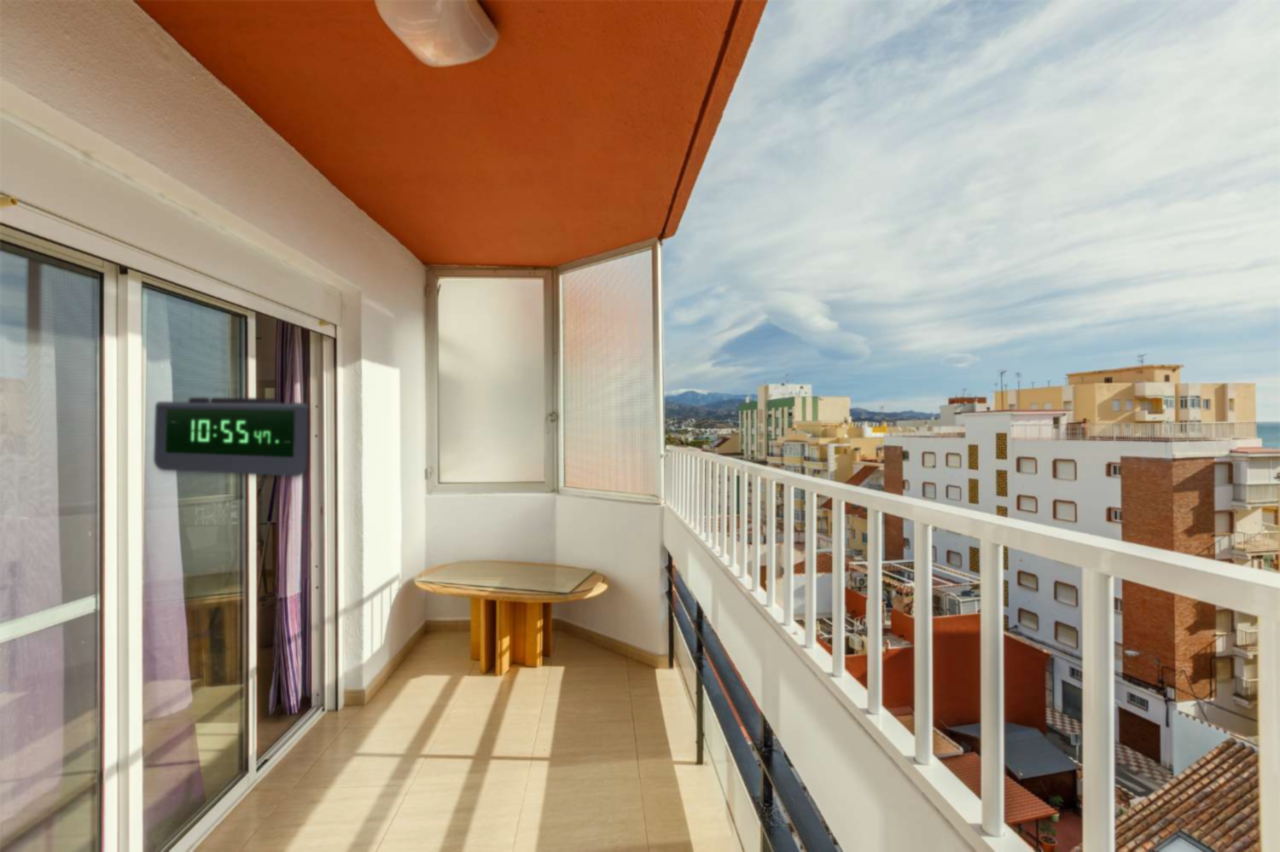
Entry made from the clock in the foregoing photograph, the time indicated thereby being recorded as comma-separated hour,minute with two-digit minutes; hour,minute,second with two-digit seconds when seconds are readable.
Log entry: 10,55,47
